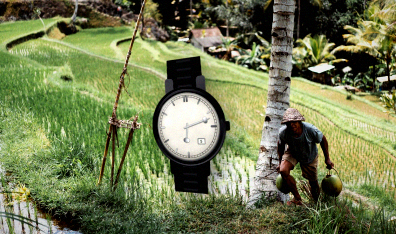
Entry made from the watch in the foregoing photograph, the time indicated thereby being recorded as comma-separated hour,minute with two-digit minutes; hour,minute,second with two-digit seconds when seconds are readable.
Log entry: 6,12
